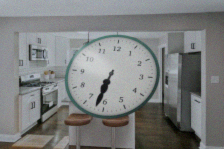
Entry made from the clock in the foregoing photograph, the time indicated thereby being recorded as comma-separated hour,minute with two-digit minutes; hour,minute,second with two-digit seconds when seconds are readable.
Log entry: 6,32
